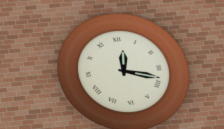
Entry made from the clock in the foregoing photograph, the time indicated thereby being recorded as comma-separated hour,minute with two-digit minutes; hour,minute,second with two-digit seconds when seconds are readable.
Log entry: 12,18
